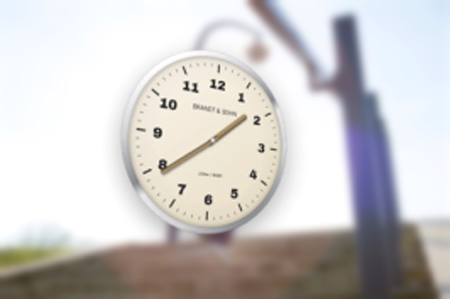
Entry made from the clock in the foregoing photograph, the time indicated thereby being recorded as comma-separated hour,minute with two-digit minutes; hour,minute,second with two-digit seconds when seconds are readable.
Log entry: 1,39
